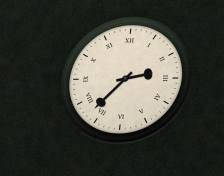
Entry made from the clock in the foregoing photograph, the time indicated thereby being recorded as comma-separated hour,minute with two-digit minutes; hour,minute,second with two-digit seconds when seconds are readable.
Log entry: 2,37
